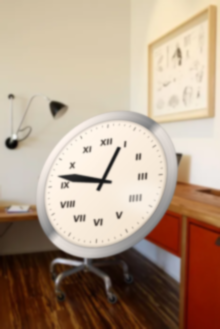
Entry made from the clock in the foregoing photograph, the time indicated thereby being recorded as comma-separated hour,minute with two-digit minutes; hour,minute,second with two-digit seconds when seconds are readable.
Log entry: 12,47
